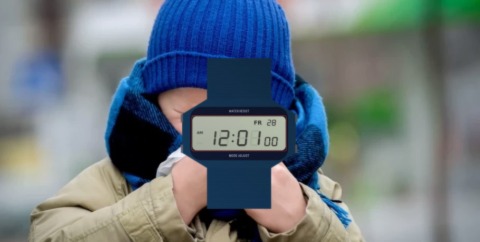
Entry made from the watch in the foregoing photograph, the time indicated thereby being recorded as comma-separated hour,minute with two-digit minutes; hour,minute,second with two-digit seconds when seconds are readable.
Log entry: 12,01,00
